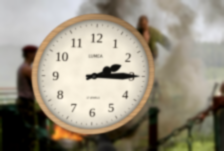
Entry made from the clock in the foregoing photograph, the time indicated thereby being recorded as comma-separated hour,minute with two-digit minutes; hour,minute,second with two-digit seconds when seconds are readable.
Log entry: 2,15
